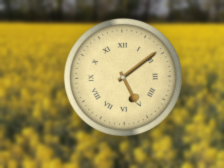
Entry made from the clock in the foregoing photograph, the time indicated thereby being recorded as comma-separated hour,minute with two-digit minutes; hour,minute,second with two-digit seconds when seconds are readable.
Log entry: 5,09
